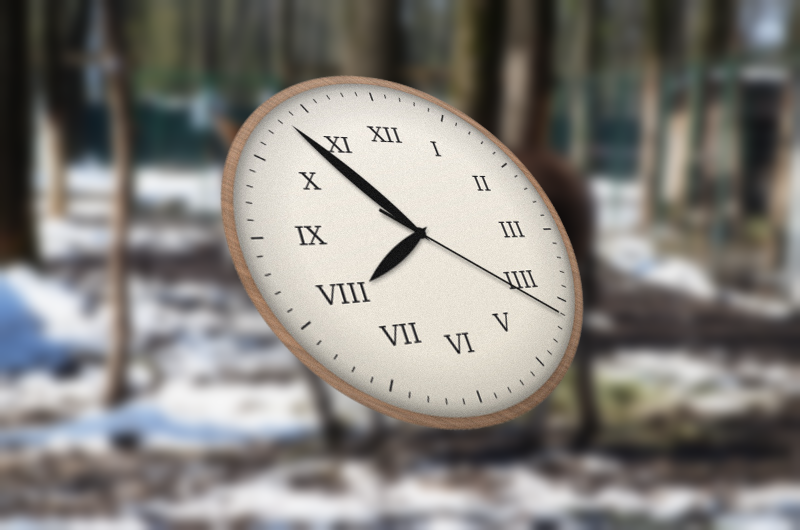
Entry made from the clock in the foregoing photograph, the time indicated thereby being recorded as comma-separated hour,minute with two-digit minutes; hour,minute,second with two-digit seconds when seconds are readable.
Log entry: 7,53,21
